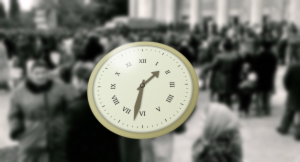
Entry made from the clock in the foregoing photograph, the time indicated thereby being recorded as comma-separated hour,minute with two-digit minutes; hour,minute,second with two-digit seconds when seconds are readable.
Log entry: 1,32
